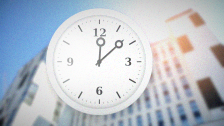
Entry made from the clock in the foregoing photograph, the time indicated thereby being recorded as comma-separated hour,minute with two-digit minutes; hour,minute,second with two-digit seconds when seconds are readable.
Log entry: 12,08
